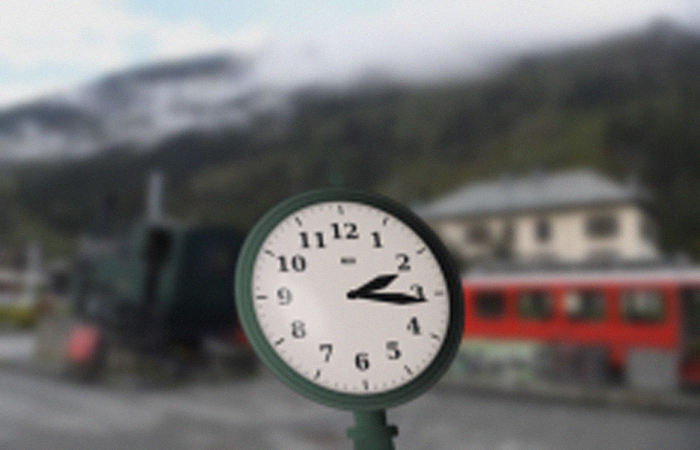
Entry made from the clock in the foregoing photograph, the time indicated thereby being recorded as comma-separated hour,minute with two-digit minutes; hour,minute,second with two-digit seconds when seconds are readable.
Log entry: 2,16
